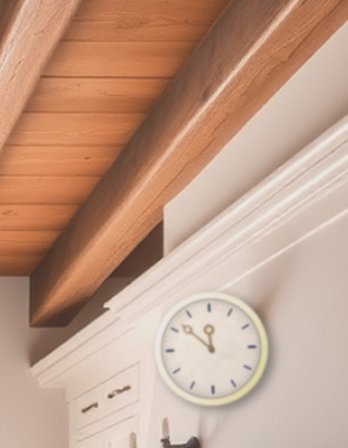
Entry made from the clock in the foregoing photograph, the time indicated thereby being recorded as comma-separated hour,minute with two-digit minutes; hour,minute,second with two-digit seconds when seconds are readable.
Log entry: 11,52
